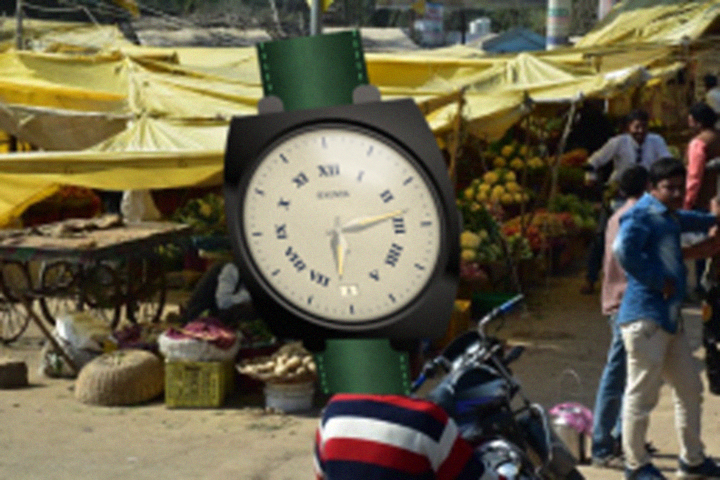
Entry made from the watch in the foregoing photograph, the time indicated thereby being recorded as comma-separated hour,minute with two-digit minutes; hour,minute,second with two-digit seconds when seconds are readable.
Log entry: 6,13
